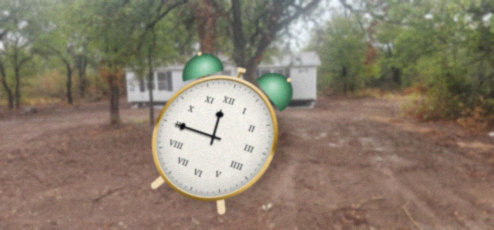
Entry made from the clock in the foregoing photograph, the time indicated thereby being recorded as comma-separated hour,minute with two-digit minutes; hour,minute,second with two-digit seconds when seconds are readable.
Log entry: 11,45
